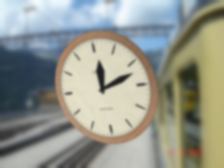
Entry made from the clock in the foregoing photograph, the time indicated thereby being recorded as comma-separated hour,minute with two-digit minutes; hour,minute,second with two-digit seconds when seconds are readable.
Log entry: 12,12
